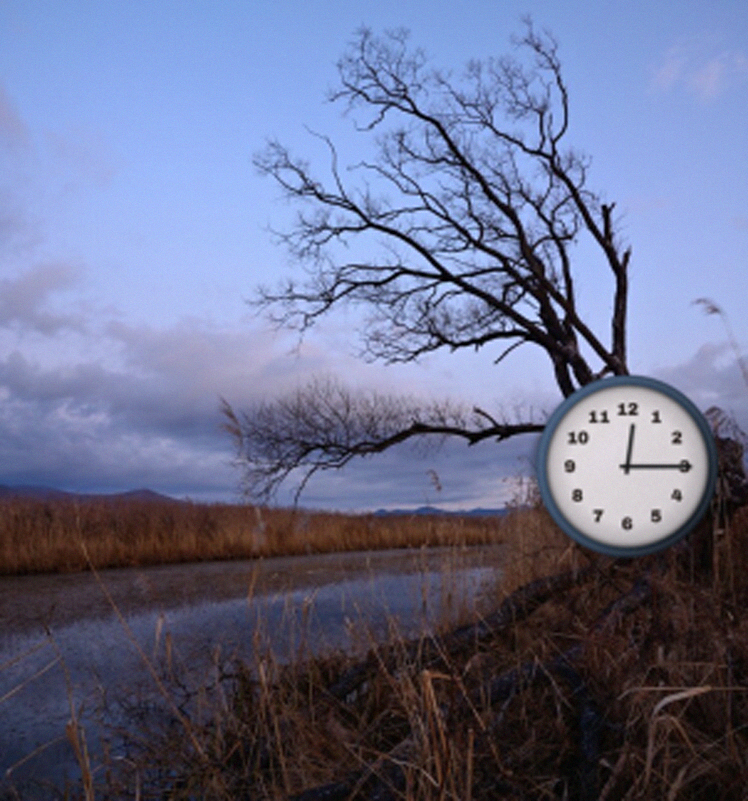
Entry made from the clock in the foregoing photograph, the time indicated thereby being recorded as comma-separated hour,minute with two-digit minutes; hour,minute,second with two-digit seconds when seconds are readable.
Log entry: 12,15
